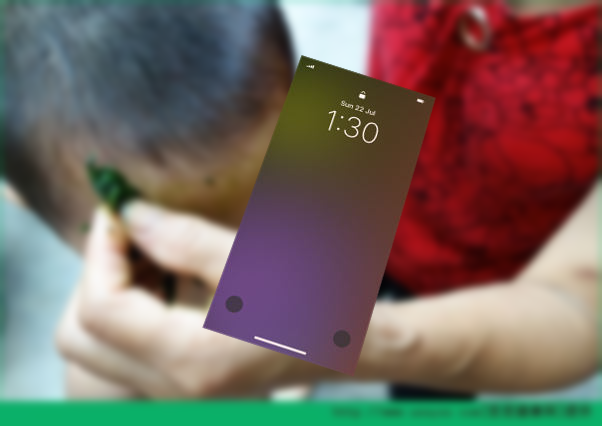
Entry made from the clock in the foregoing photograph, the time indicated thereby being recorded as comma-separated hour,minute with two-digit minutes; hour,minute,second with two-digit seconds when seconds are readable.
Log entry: 1,30
